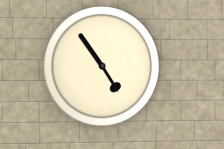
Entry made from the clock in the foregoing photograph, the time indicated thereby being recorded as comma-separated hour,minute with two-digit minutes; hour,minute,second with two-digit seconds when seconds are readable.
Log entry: 4,54
